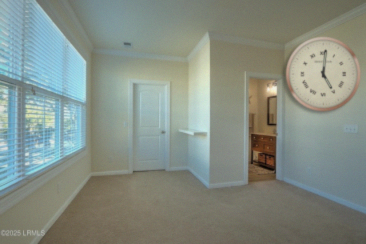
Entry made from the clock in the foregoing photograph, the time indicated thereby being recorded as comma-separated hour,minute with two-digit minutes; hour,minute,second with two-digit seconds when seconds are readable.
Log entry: 5,01
